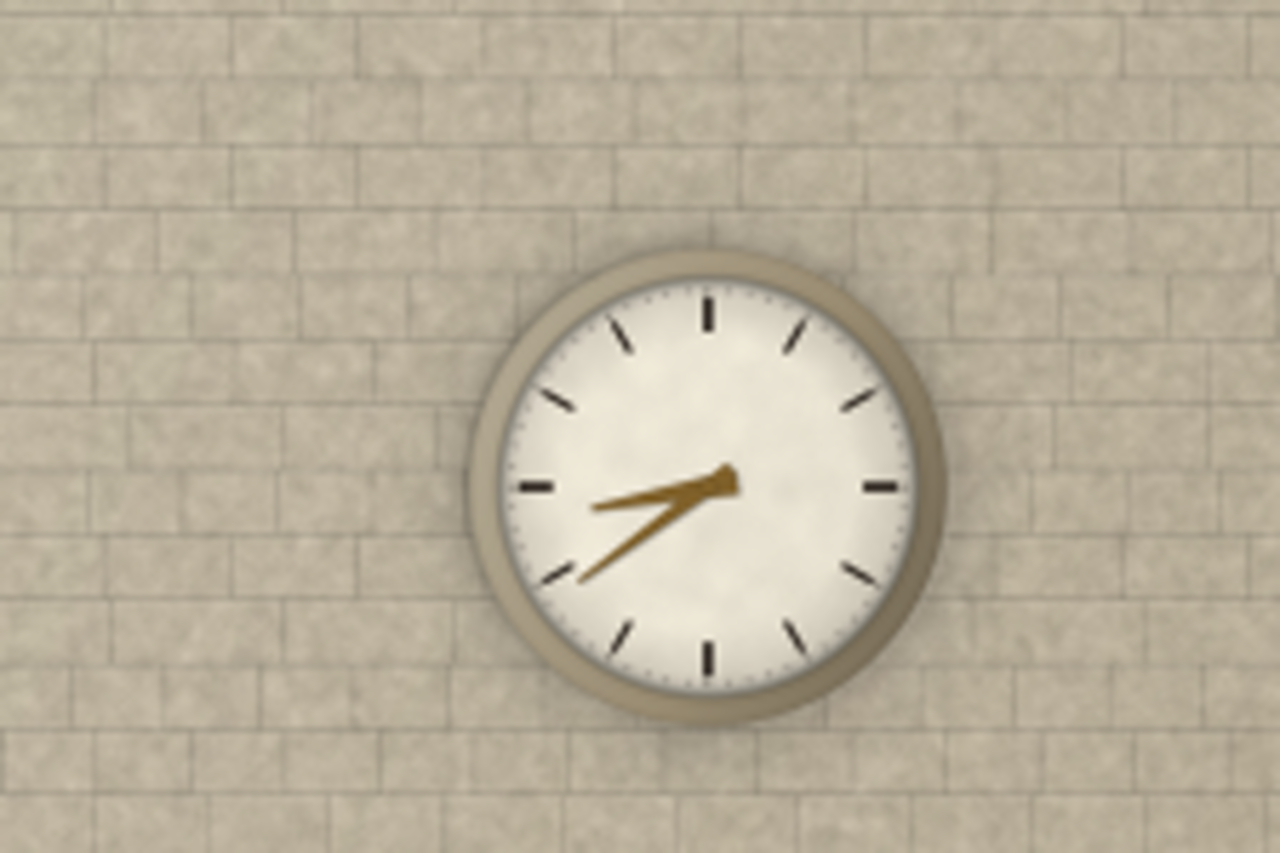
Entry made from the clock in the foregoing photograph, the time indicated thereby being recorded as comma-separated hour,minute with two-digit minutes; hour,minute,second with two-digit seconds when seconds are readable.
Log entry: 8,39
